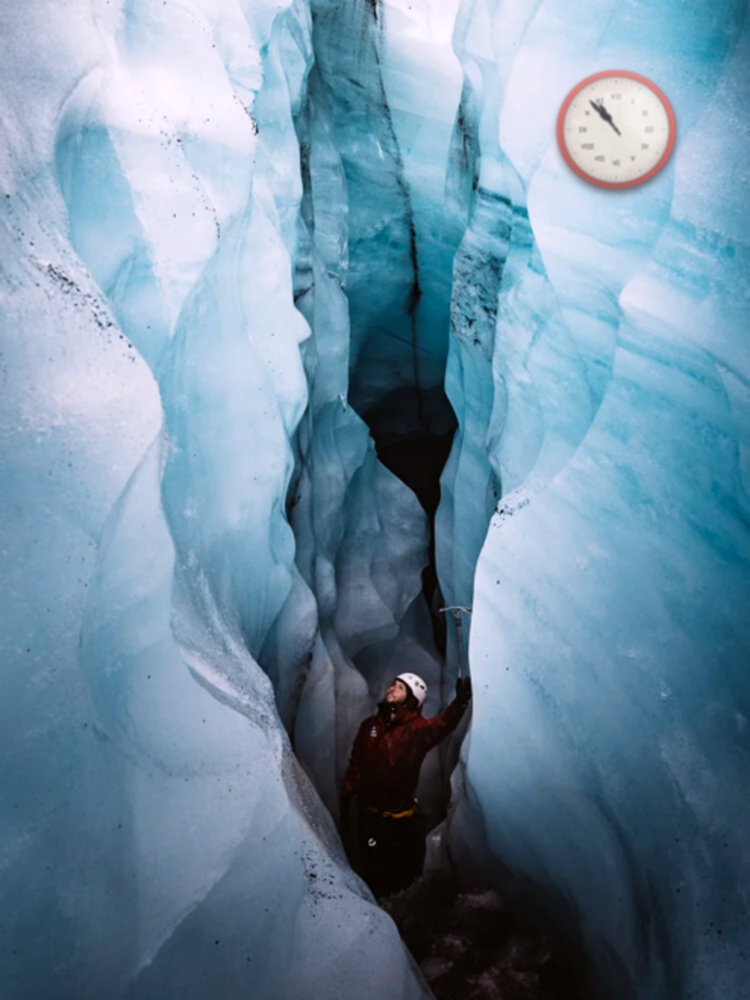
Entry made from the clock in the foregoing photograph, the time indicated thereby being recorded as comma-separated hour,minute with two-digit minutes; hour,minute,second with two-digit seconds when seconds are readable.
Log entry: 10,53
